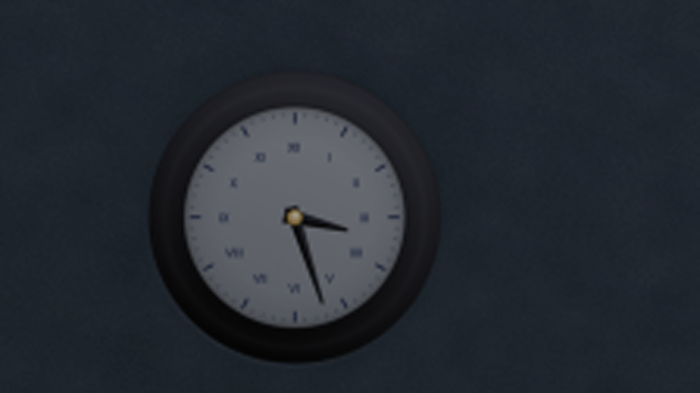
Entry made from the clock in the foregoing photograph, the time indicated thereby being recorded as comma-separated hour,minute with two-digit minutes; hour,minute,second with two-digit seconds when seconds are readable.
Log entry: 3,27
